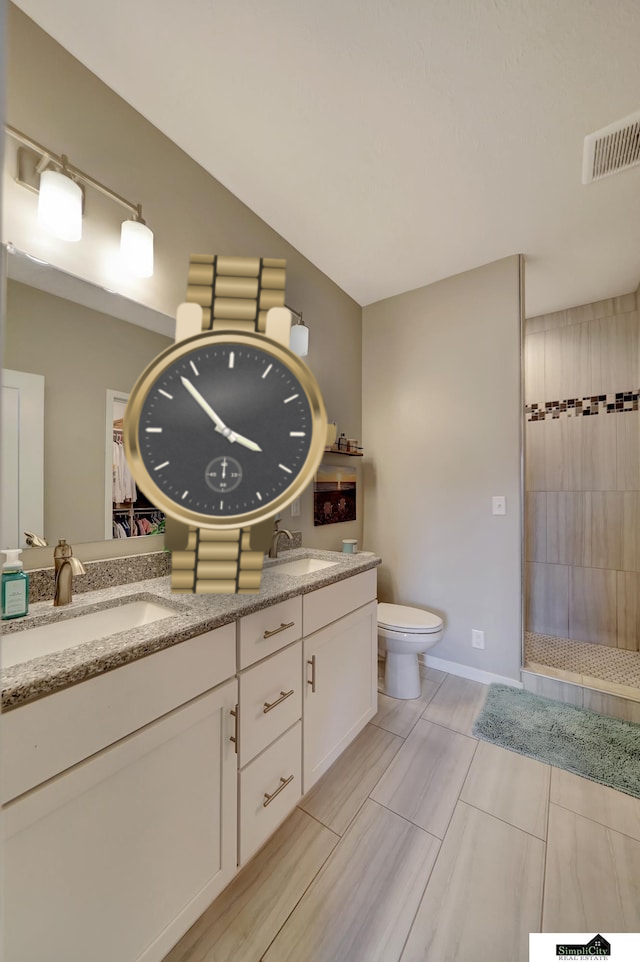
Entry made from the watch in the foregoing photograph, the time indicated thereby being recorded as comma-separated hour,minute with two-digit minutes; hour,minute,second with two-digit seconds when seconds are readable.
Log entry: 3,53
